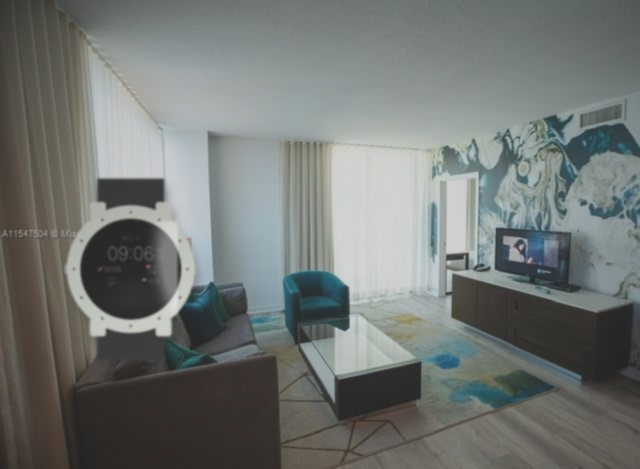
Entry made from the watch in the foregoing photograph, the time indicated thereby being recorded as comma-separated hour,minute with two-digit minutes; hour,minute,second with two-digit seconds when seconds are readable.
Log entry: 9,06
